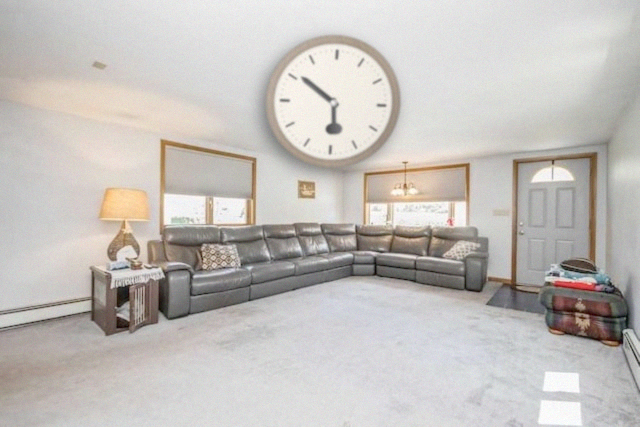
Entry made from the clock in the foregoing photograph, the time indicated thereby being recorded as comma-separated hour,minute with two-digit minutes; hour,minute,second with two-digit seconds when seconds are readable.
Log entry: 5,51
